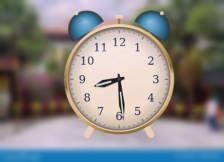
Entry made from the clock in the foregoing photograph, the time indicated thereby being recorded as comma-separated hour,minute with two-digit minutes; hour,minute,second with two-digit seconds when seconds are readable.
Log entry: 8,29
